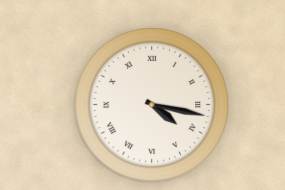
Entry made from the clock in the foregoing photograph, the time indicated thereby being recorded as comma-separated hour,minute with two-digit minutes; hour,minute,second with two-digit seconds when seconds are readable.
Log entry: 4,17
